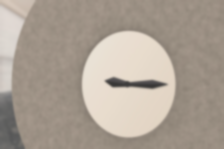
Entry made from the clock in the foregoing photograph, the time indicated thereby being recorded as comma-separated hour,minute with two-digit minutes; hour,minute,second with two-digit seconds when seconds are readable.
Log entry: 9,15
